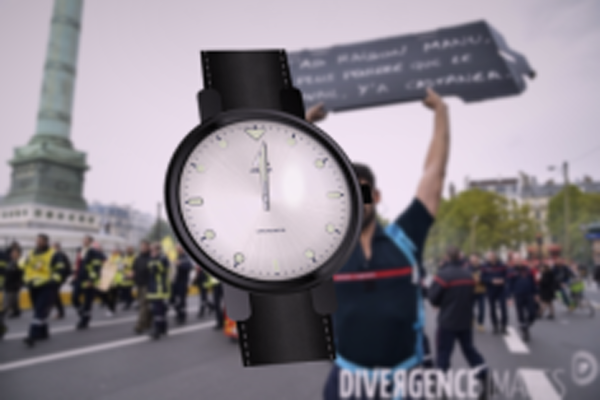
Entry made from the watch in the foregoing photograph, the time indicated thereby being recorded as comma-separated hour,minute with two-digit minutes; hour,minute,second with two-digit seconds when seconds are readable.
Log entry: 12,01
